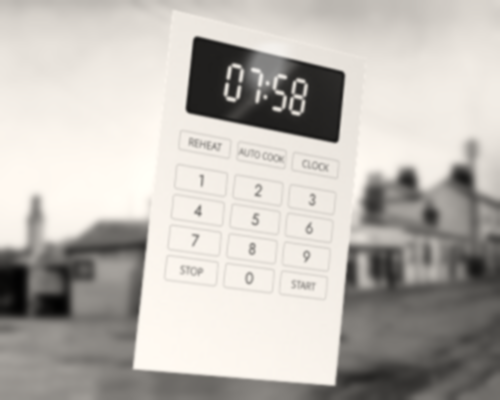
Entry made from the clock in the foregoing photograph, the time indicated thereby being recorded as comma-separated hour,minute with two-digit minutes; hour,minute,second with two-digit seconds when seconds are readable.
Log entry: 7,58
